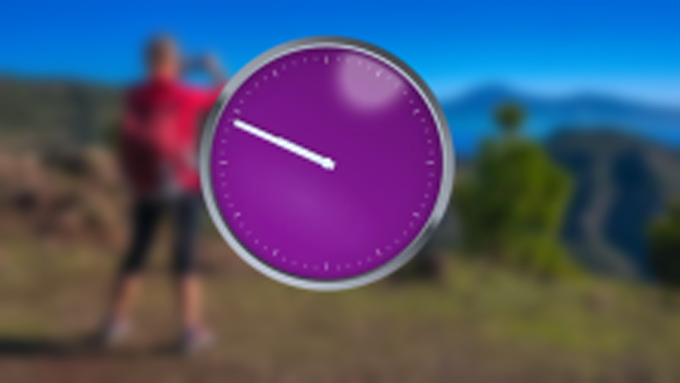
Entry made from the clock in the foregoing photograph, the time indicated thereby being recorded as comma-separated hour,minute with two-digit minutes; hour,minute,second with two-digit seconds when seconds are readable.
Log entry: 9,49
